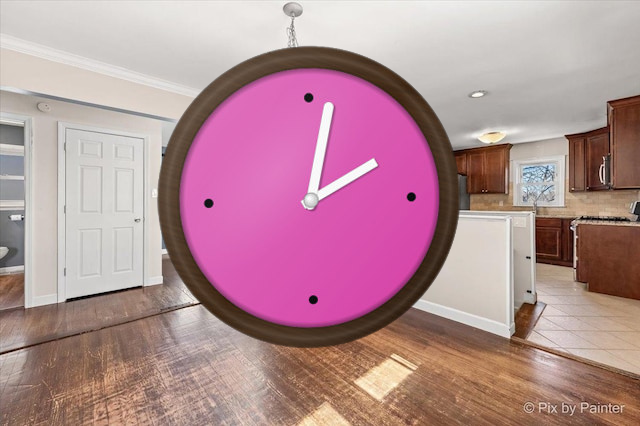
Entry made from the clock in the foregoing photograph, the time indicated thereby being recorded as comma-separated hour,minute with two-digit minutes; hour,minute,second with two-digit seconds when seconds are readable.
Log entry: 2,02
